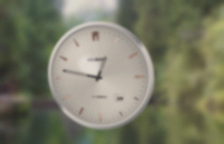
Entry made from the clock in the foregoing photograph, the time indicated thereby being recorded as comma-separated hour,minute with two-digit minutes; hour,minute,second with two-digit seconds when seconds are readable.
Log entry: 12,47
